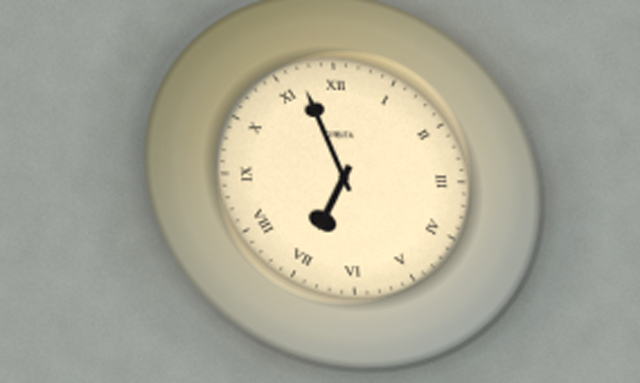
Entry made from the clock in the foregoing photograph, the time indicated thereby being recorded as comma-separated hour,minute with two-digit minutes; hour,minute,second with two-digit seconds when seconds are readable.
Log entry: 6,57
